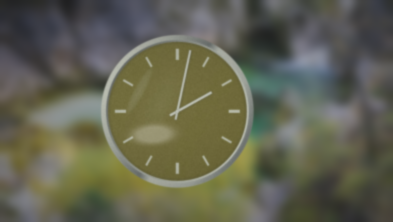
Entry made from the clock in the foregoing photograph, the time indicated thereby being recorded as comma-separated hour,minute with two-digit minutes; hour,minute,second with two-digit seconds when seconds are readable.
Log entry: 2,02
